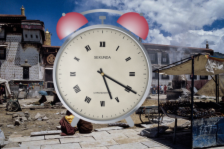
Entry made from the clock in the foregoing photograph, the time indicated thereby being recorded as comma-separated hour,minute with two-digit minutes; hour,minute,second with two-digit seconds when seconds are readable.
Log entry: 5,20
